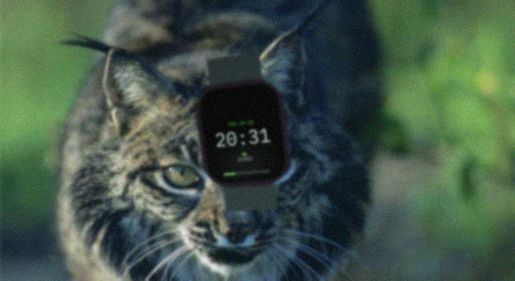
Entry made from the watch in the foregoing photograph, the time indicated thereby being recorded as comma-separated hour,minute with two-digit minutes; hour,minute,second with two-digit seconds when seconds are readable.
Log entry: 20,31
